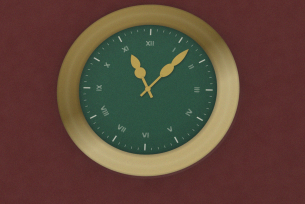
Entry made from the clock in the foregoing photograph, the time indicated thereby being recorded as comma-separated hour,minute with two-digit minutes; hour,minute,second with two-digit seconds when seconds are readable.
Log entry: 11,07
